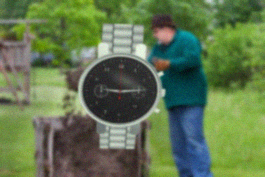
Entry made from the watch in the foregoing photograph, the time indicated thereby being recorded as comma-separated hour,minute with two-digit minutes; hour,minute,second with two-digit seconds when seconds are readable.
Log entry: 9,14
